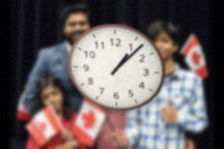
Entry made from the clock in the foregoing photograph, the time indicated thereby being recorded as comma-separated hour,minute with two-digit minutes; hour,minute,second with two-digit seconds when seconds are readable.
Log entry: 1,07
